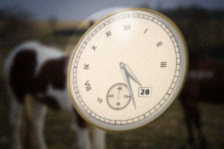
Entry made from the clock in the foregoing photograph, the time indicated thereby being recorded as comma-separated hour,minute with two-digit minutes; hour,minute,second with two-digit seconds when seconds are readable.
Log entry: 4,26
